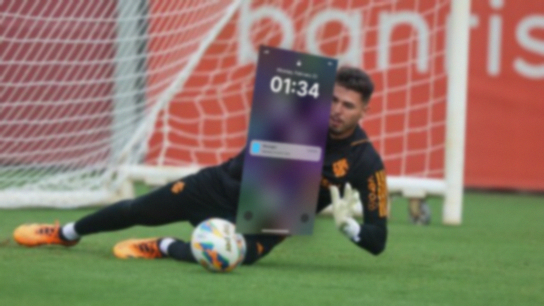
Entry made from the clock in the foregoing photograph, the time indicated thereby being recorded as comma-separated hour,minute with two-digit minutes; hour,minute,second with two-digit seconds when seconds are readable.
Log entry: 1,34
